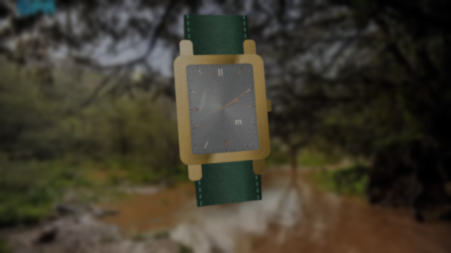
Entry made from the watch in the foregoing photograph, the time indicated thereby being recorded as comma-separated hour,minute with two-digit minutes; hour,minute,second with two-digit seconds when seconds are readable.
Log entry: 2,10
